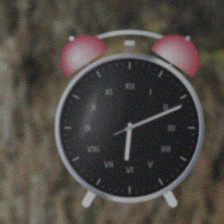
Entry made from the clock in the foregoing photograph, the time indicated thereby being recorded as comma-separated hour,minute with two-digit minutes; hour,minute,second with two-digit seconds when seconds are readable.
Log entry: 6,11,11
